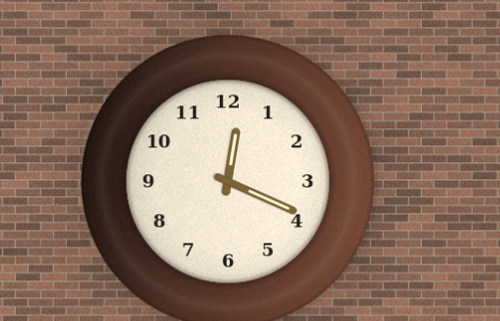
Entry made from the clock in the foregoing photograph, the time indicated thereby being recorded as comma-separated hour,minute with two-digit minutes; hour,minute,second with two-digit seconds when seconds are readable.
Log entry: 12,19
